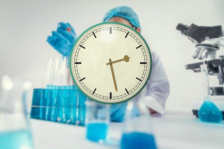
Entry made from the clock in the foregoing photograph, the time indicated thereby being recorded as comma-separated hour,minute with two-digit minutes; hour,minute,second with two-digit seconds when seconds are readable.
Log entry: 2,28
